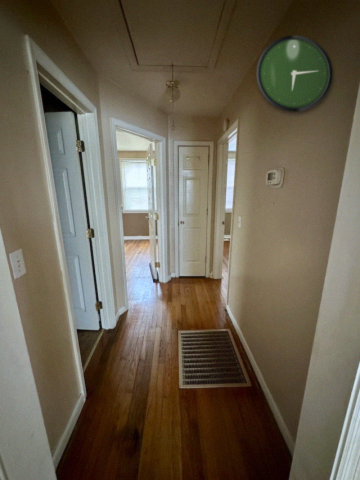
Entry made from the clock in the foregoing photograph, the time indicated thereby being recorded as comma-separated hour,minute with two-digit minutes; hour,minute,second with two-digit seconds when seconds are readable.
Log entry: 6,14
